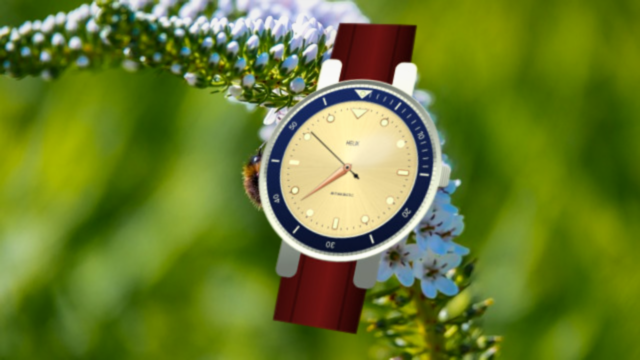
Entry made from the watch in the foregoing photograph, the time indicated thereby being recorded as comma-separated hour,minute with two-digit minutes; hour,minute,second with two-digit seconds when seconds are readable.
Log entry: 7,37,51
